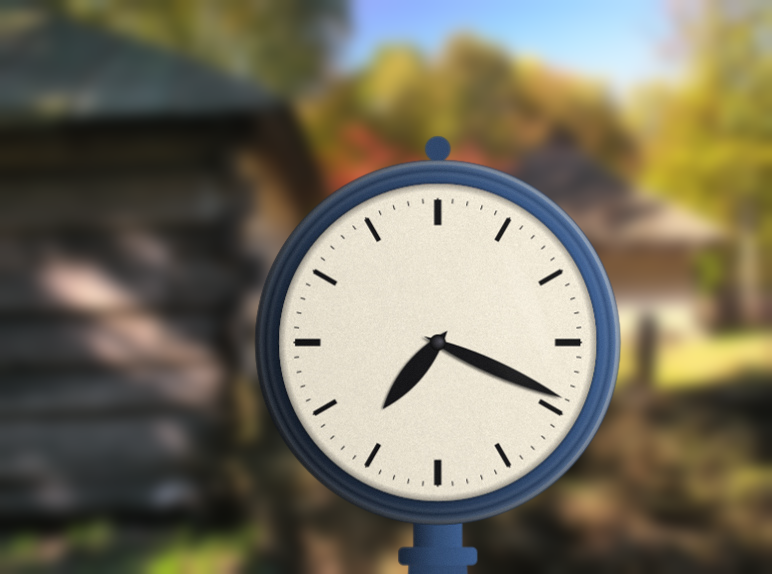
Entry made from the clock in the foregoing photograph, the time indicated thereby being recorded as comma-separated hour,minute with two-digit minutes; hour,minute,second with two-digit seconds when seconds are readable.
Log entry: 7,19
